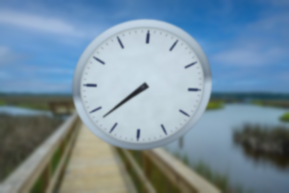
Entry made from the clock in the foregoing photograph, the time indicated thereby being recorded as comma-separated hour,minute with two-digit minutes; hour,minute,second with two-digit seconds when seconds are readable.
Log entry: 7,38
